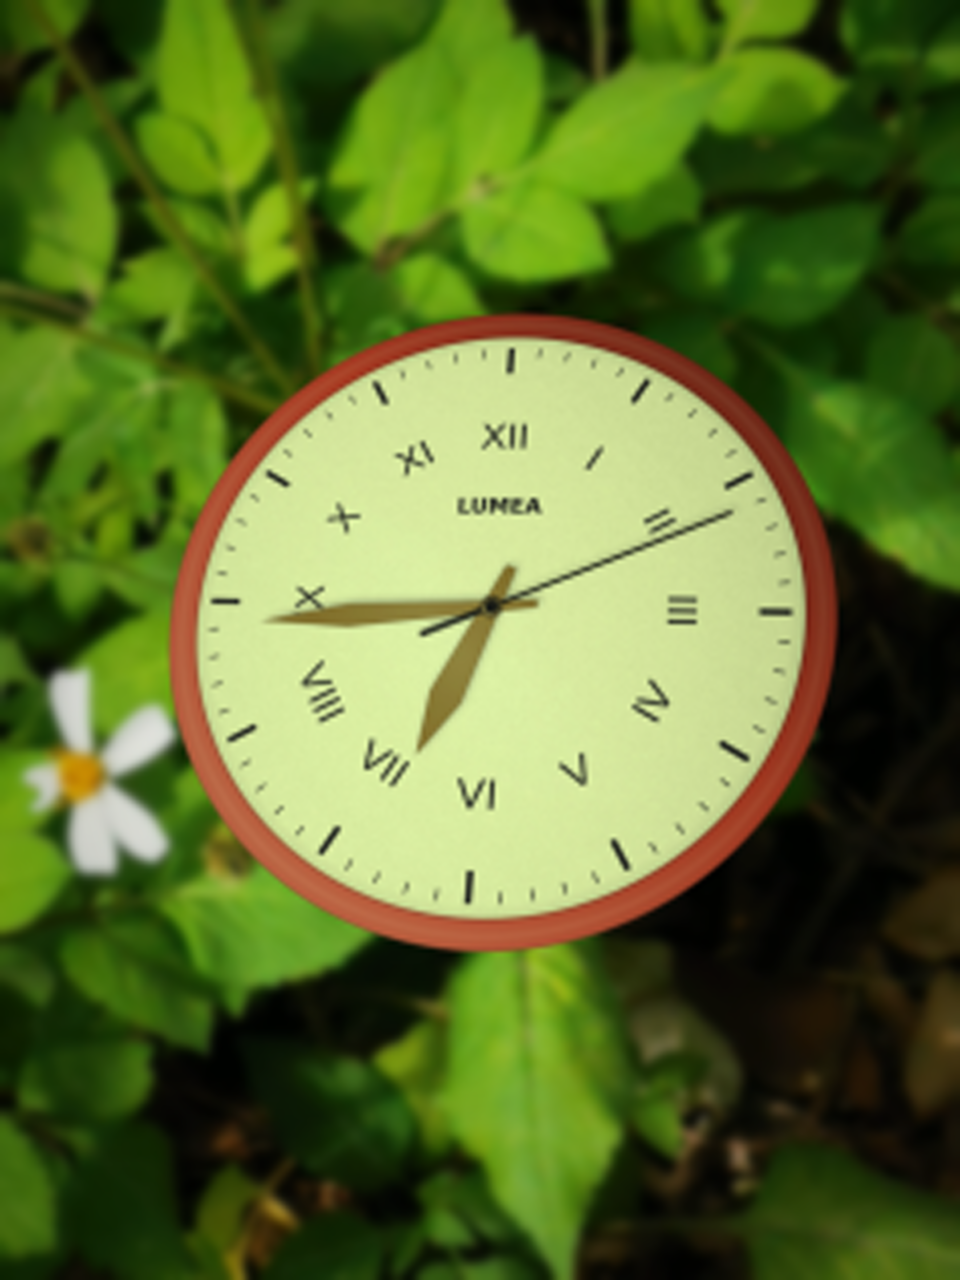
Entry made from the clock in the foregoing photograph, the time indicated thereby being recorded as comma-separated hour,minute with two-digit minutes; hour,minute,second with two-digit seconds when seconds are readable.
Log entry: 6,44,11
